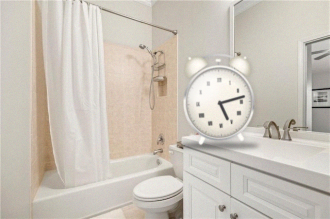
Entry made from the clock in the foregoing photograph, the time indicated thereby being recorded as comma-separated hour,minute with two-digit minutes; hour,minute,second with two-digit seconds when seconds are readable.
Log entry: 5,13
